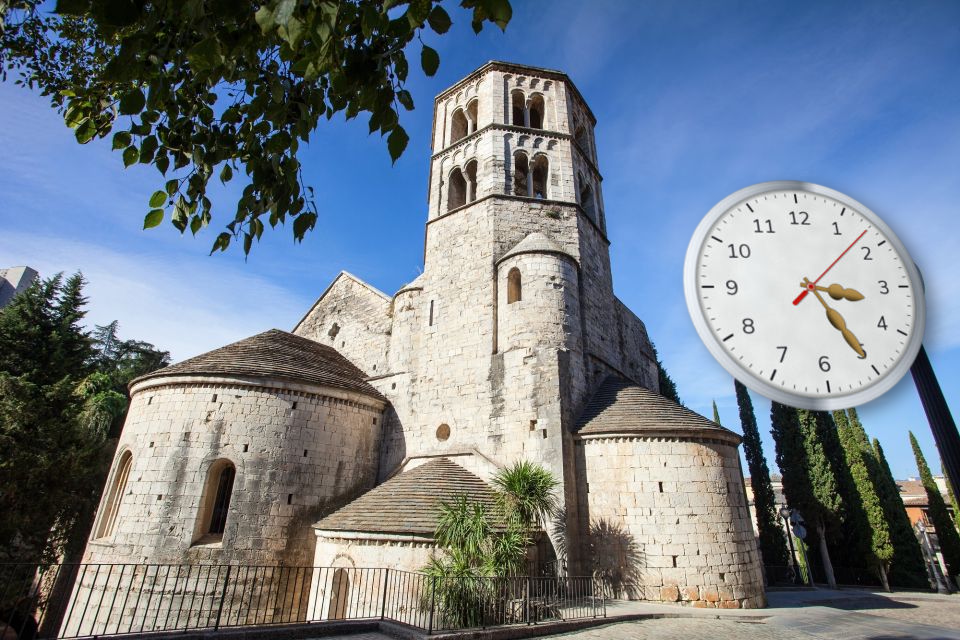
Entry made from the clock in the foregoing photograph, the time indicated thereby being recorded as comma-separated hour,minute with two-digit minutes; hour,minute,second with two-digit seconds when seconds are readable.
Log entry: 3,25,08
